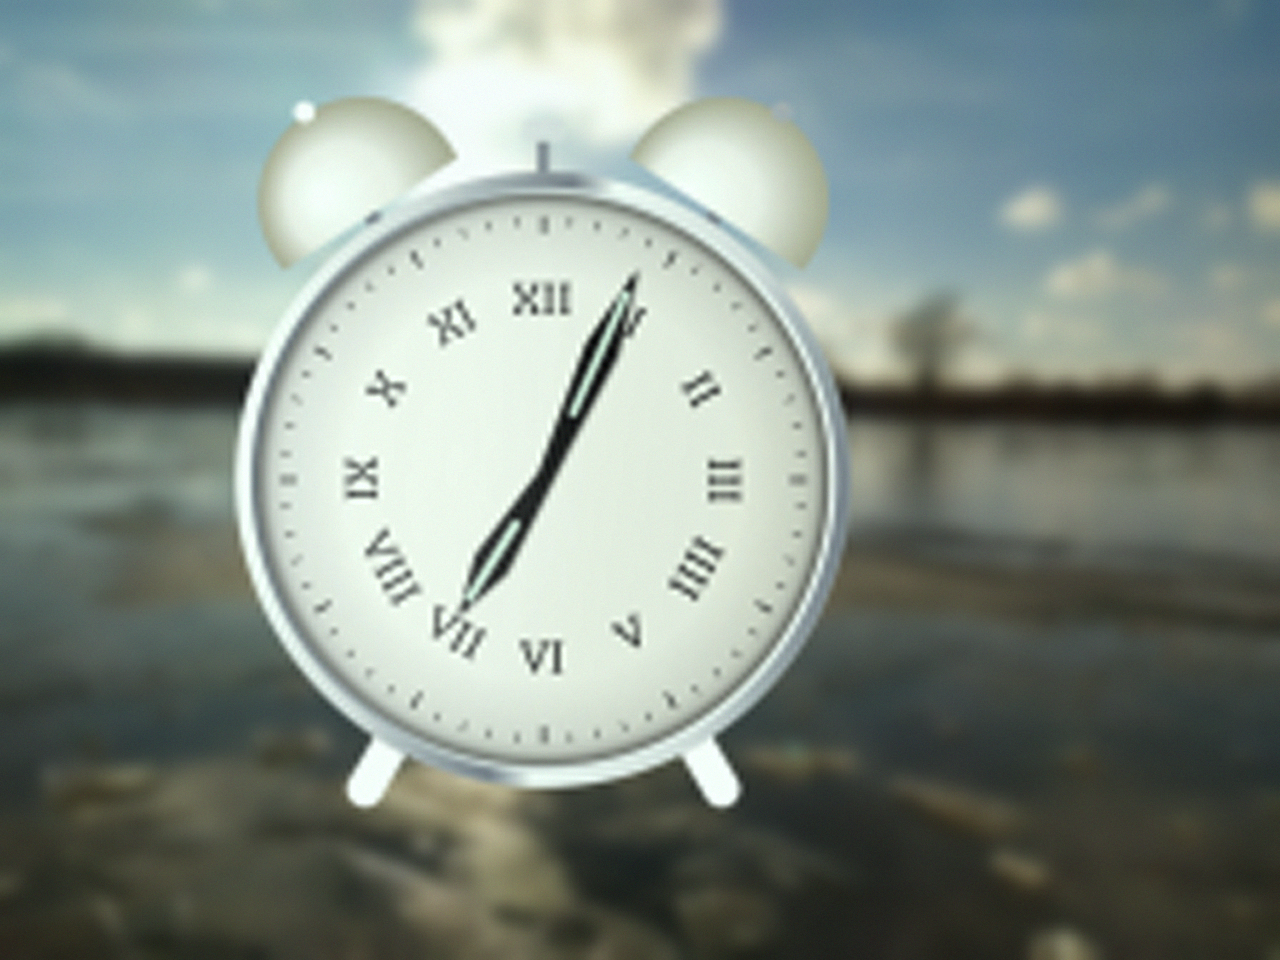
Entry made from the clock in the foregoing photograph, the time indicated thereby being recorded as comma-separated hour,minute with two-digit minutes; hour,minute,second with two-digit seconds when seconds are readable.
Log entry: 7,04
